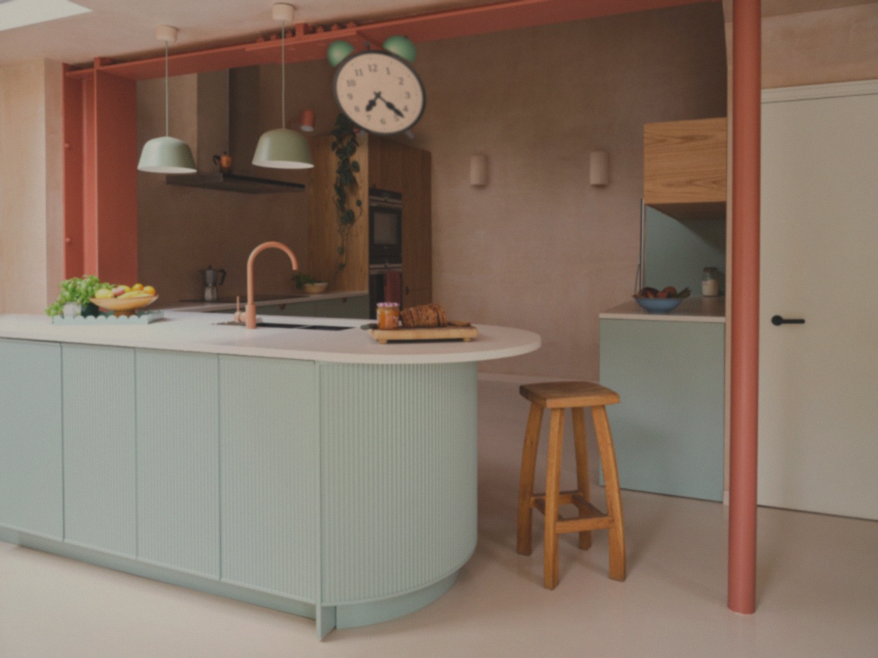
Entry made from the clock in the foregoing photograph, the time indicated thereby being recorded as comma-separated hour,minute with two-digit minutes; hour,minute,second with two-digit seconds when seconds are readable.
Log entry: 7,23
